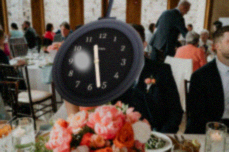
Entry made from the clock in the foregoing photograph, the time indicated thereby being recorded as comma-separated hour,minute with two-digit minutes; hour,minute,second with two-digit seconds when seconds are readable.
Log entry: 11,27
